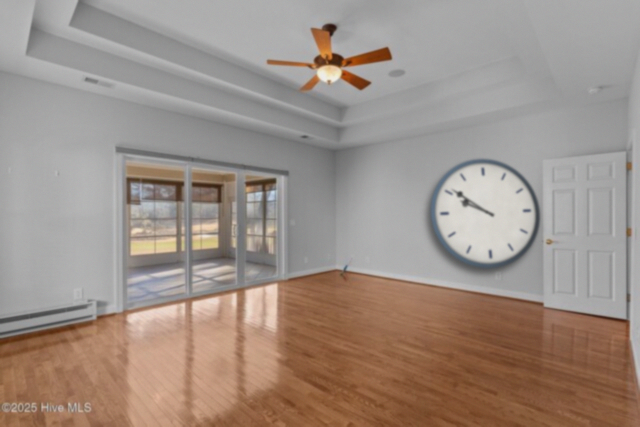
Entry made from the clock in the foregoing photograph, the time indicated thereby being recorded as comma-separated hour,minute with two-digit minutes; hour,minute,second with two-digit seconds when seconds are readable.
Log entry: 9,51
